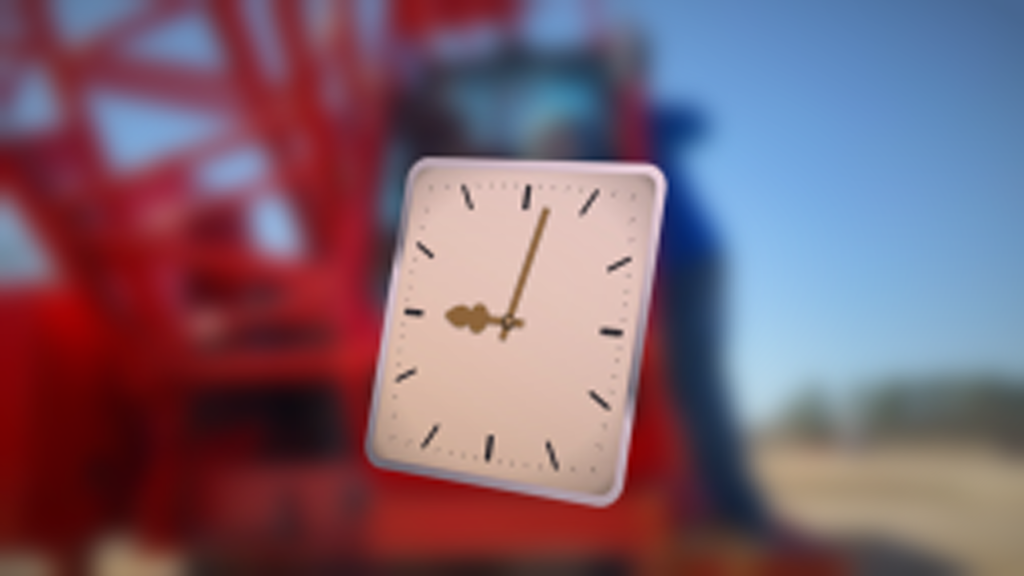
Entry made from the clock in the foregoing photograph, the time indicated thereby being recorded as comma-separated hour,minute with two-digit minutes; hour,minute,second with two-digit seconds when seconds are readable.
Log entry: 9,02
